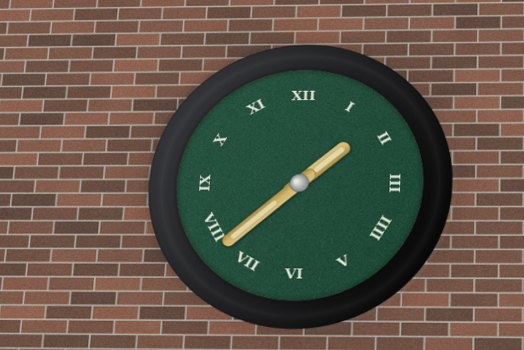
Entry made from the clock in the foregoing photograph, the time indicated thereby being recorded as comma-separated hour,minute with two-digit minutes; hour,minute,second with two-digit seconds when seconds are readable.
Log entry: 1,38
